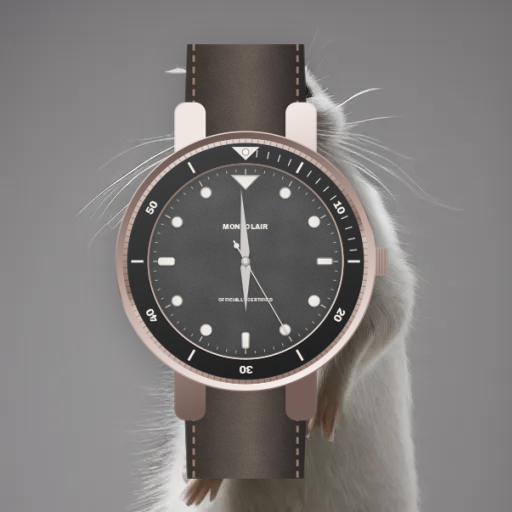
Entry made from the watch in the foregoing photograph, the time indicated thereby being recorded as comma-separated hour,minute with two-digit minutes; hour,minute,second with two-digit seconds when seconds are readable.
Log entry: 5,59,25
